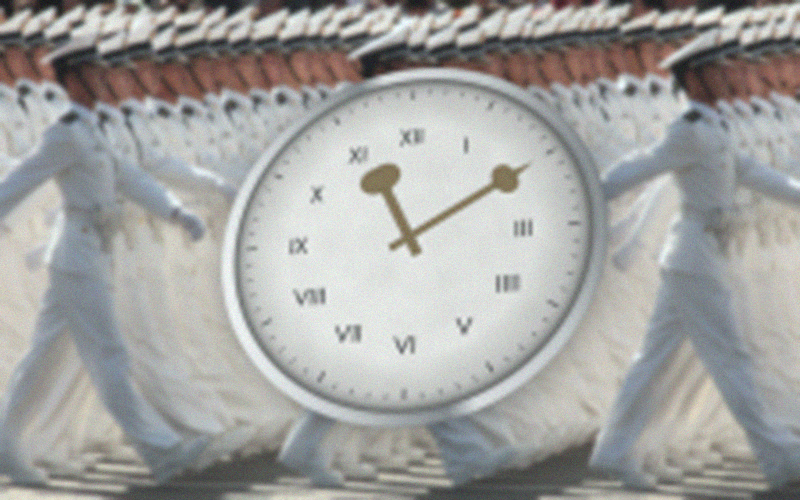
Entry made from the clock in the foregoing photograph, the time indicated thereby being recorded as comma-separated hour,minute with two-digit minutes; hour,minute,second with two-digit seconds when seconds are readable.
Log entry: 11,10
